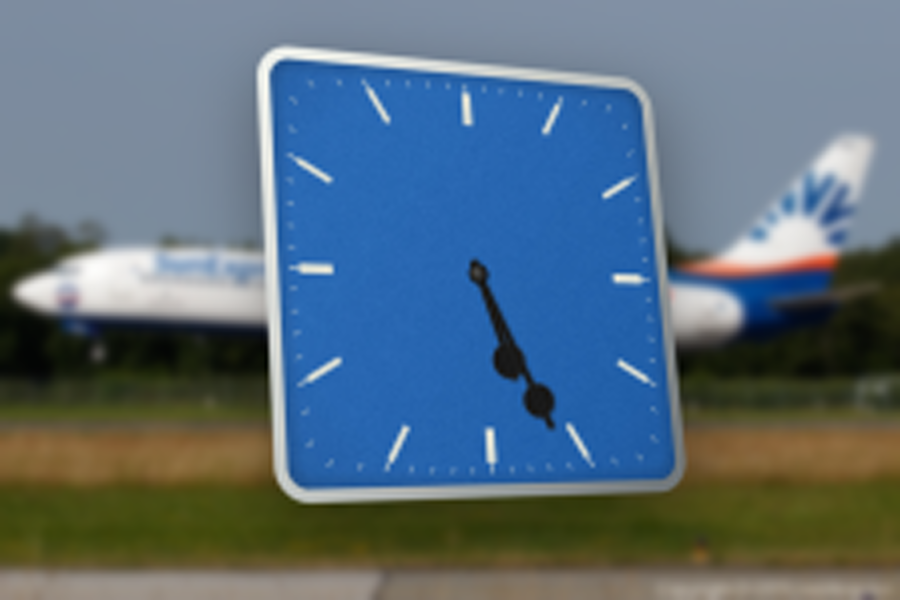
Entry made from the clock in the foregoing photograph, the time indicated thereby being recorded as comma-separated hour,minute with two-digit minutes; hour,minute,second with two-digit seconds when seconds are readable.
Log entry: 5,26
